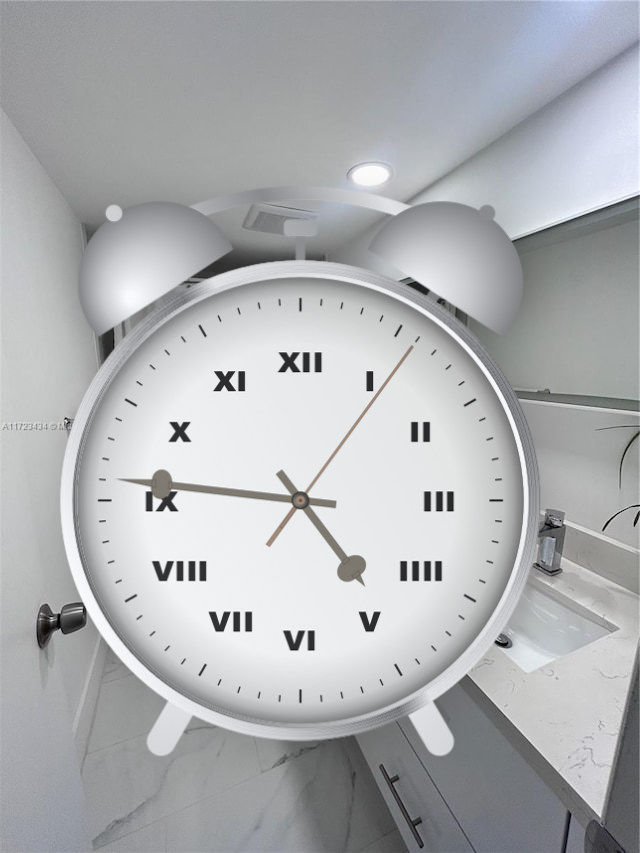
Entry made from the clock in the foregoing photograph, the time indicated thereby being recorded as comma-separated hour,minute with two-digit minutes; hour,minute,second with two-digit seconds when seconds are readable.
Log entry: 4,46,06
